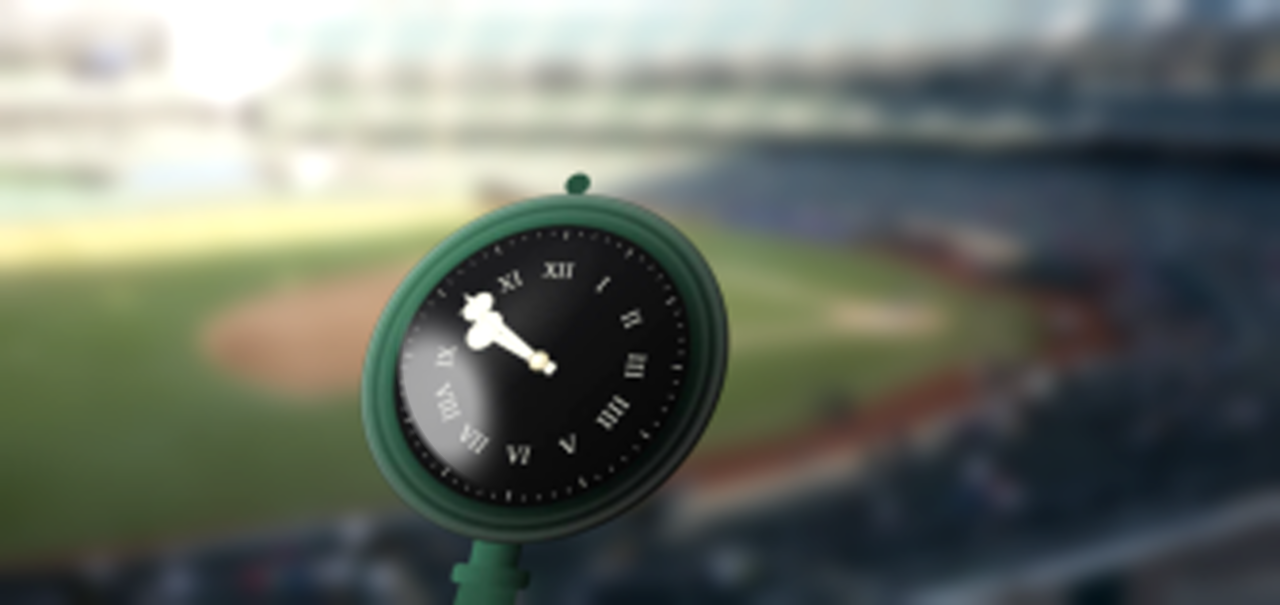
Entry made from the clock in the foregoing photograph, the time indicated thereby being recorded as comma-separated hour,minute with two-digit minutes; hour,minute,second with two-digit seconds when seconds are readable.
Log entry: 9,51
